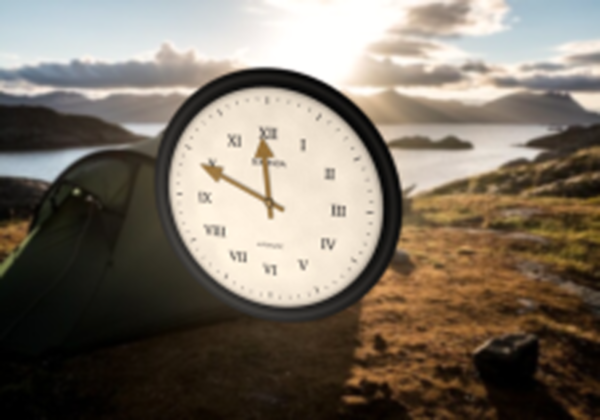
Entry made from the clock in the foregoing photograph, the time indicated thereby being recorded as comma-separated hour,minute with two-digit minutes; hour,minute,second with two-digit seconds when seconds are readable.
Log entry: 11,49
